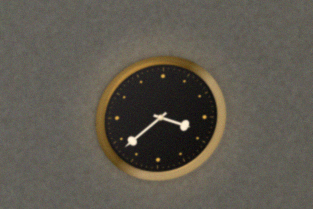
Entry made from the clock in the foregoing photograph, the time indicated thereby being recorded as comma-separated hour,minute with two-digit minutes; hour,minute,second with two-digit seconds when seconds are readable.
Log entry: 3,38
